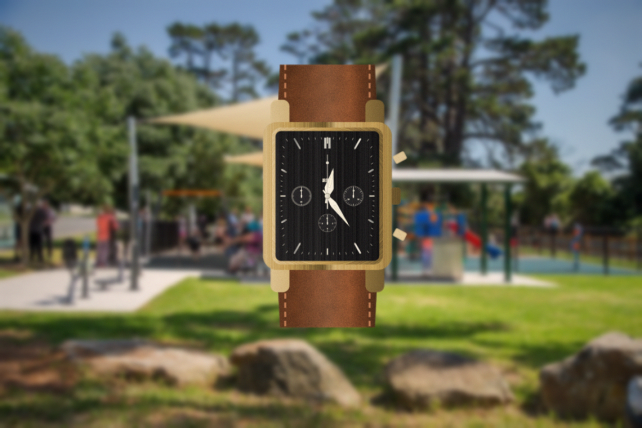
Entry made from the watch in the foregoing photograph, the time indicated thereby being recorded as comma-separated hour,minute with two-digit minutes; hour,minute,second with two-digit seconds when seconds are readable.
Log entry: 12,24
